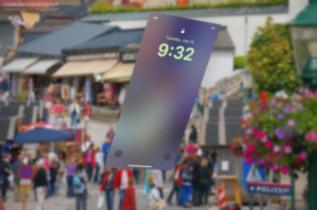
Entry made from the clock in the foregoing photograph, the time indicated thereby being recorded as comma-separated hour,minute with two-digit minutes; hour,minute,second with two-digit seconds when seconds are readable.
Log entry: 9,32
